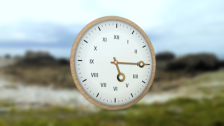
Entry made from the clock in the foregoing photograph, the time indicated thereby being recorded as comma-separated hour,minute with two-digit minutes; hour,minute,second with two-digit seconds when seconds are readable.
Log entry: 5,15
